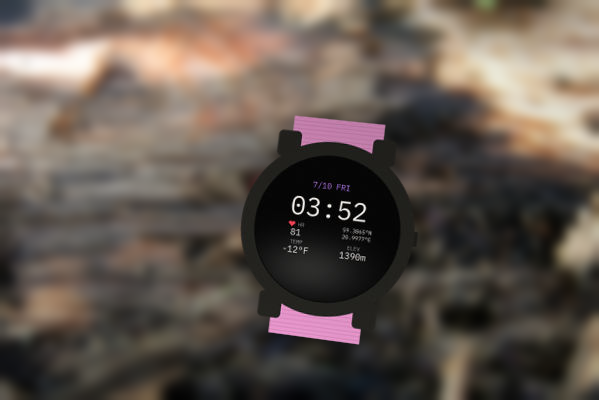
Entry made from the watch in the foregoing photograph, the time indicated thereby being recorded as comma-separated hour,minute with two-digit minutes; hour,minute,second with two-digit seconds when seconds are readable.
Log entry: 3,52
